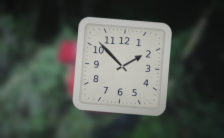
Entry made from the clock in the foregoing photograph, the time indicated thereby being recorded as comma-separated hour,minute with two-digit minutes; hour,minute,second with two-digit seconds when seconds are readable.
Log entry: 1,52
